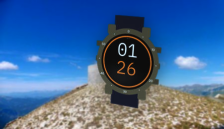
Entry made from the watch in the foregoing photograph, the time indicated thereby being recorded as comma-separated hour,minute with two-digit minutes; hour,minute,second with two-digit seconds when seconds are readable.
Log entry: 1,26
